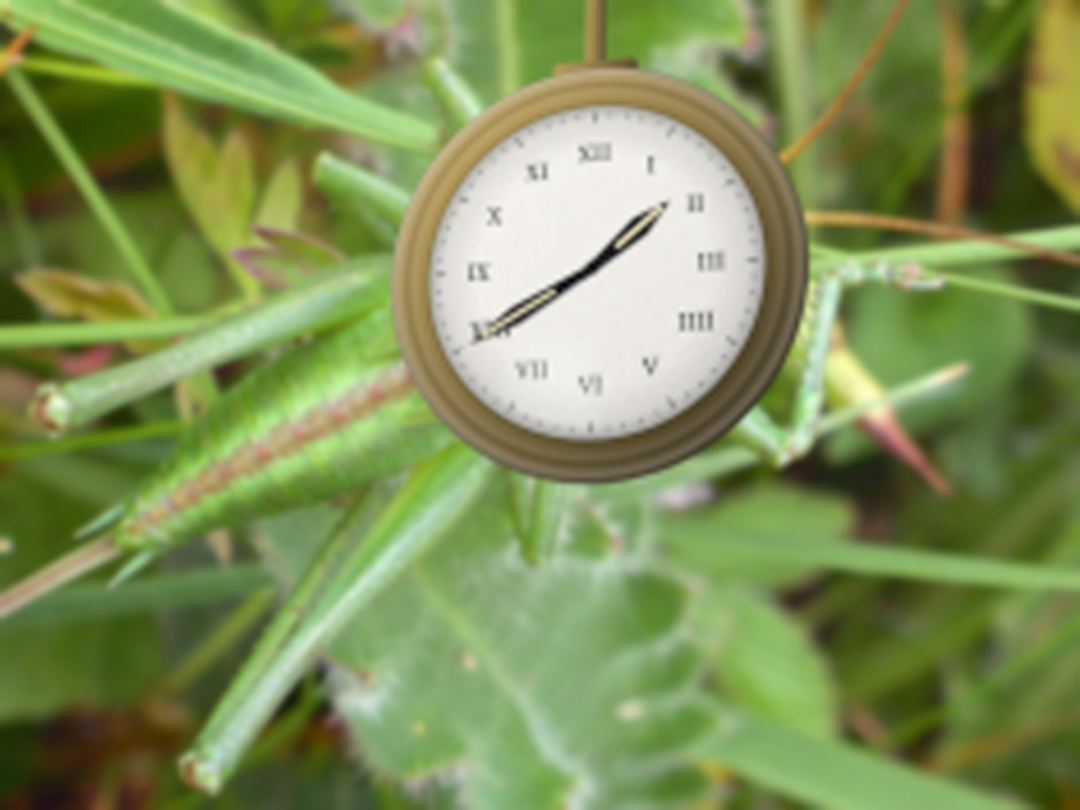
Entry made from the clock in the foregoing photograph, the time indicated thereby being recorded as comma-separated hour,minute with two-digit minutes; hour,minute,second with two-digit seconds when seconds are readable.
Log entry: 1,40
